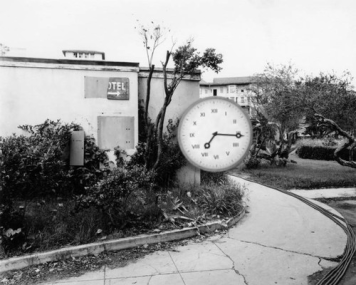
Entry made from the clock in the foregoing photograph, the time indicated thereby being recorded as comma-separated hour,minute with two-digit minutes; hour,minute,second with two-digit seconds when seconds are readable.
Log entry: 7,16
